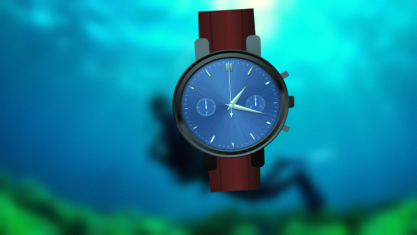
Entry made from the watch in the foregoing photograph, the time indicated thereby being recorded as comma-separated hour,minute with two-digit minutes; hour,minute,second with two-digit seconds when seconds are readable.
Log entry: 1,18
